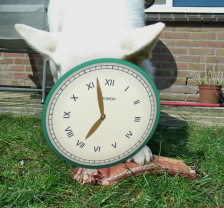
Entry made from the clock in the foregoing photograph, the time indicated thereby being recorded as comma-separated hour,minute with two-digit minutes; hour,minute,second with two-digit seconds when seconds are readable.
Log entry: 6,57
